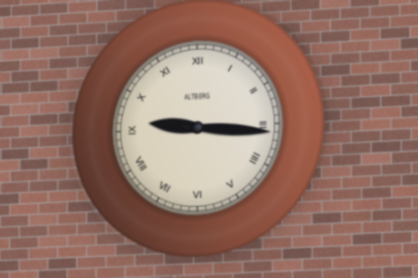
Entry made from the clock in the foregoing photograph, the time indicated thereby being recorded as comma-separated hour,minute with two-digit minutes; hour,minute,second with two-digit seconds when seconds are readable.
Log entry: 9,16
